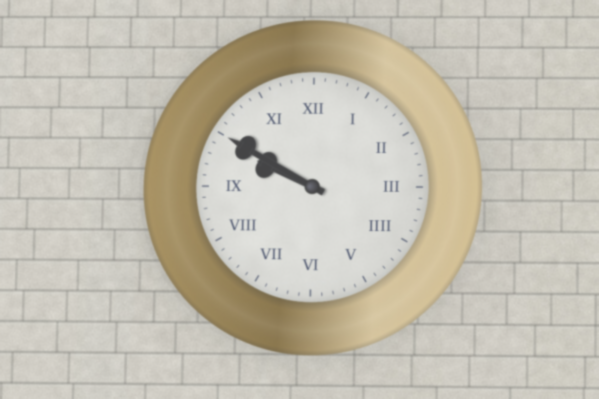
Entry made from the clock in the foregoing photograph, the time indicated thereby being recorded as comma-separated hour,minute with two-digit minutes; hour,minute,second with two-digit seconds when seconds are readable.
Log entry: 9,50
